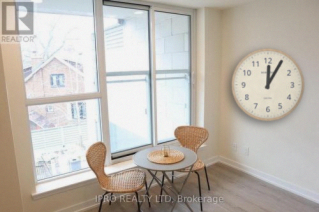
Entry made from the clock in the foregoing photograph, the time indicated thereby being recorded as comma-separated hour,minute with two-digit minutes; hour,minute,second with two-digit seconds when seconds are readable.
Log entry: 12,05
